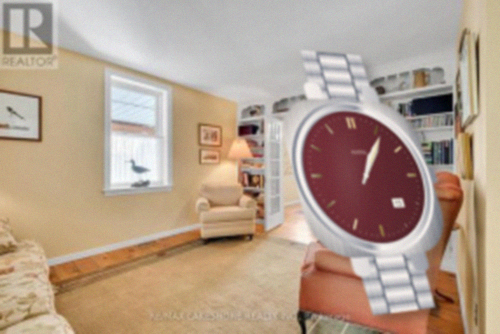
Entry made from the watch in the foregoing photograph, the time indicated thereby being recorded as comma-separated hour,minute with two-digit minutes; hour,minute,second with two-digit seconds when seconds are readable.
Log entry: 1,06
